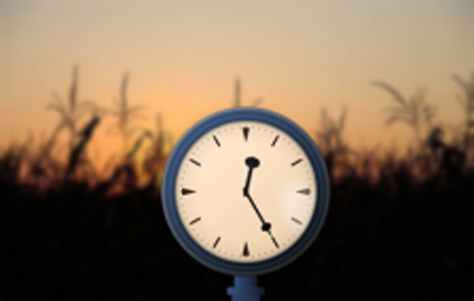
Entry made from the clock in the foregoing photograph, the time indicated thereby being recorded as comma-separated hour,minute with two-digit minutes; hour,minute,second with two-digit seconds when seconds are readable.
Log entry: 12,25
